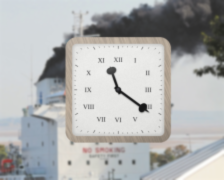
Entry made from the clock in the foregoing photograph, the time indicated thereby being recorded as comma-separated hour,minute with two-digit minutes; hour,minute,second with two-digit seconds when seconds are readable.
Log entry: 11,21
